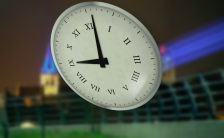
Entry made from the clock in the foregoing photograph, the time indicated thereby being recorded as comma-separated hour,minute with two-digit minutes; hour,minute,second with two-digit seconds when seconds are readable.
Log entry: 9,01
